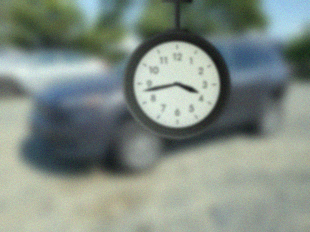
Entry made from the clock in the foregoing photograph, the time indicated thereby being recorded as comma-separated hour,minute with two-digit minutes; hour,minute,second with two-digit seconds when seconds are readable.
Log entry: 3,43
